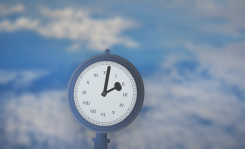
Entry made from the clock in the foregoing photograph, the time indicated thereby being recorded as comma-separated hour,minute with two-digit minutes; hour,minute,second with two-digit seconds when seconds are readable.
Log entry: 2,01
